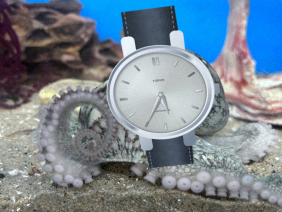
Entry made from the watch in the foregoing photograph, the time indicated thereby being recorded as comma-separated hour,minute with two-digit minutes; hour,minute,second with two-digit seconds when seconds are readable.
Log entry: 5,35
